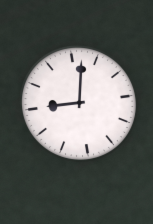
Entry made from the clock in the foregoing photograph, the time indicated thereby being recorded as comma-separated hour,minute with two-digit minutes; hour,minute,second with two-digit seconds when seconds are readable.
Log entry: 9,02
